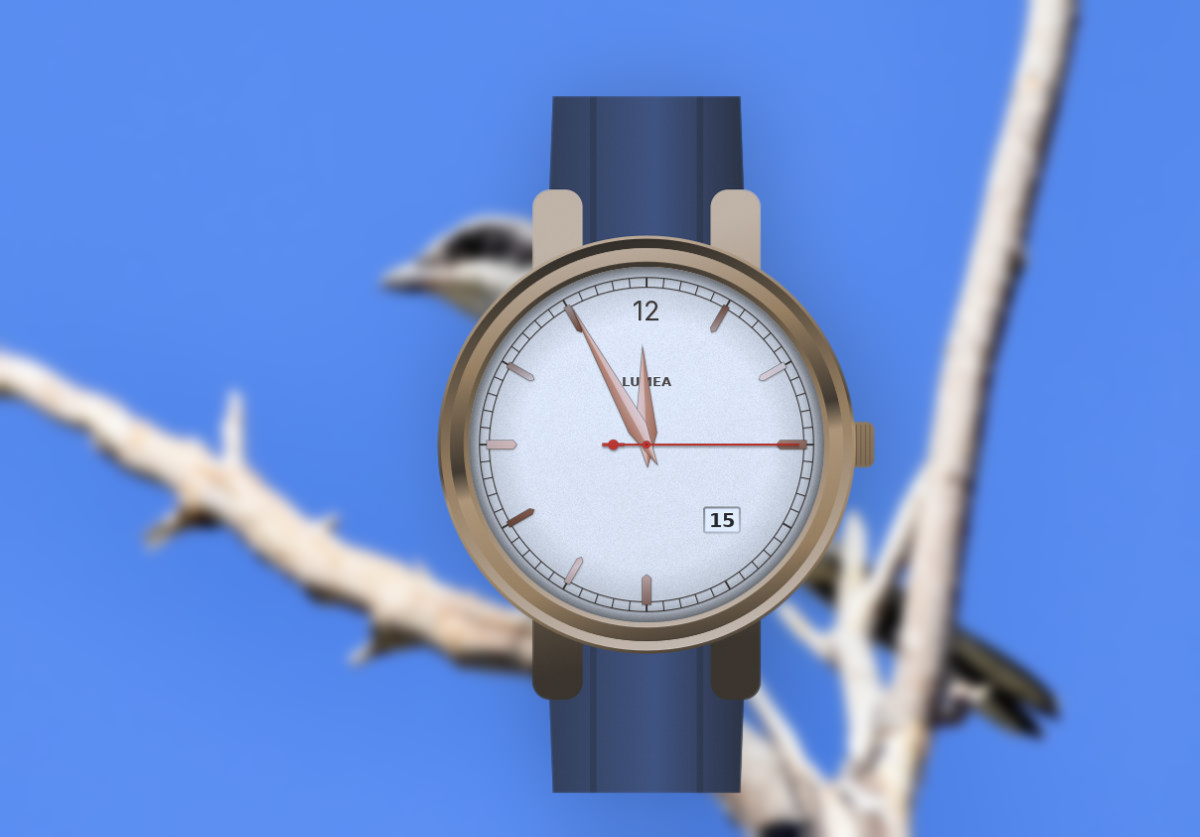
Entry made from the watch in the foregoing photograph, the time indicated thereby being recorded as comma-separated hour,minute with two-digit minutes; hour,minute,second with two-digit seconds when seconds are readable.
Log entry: 11,55,15
